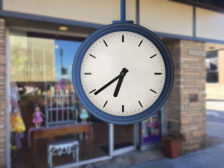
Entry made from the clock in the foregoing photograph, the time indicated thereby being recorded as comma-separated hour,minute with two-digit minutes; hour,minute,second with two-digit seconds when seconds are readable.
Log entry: 6,39
